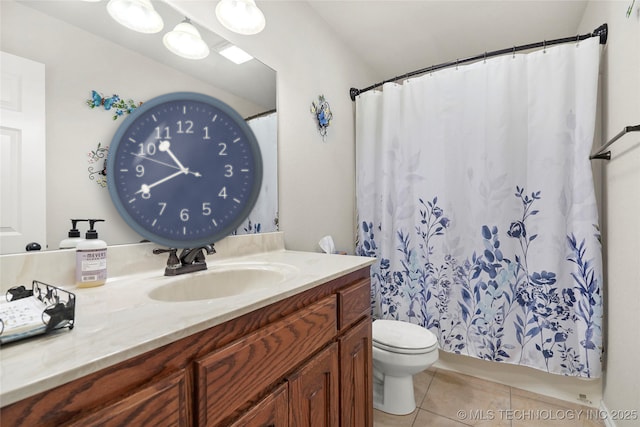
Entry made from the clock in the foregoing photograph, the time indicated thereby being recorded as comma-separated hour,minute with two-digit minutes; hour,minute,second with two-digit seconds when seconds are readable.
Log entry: 10,40,48
